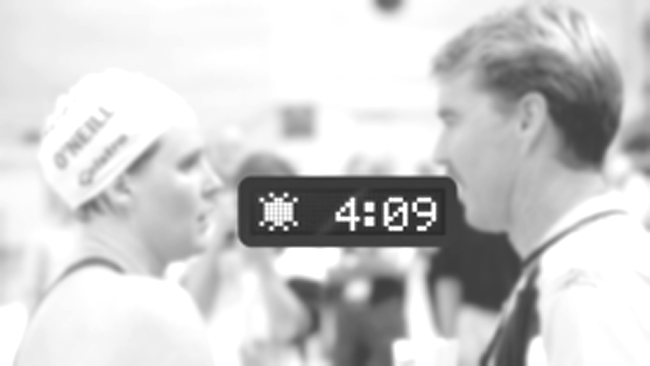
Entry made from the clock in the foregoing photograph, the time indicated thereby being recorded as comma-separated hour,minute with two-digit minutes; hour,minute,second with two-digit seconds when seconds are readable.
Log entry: 4,09
